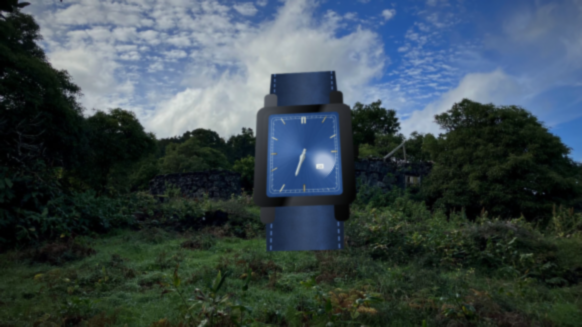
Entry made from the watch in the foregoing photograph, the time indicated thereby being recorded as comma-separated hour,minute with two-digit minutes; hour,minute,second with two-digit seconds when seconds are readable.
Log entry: 6,33
